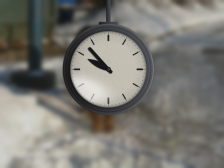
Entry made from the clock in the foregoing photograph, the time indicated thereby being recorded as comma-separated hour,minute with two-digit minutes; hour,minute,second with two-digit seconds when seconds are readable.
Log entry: 9,53
